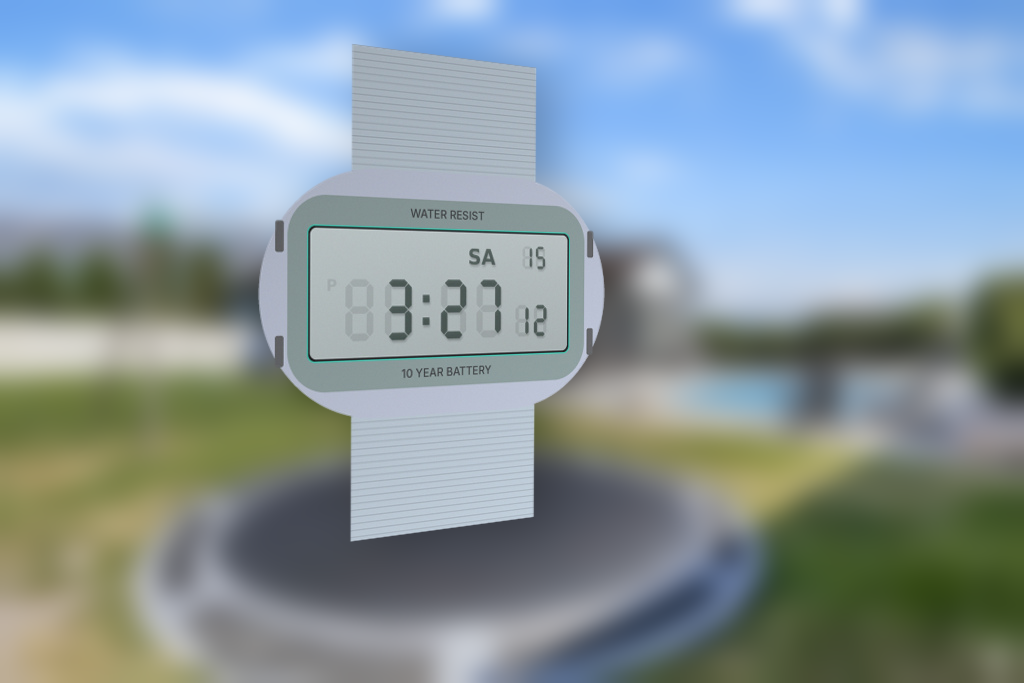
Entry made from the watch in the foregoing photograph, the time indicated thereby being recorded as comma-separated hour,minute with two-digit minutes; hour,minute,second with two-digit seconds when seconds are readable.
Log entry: 3,27,12
